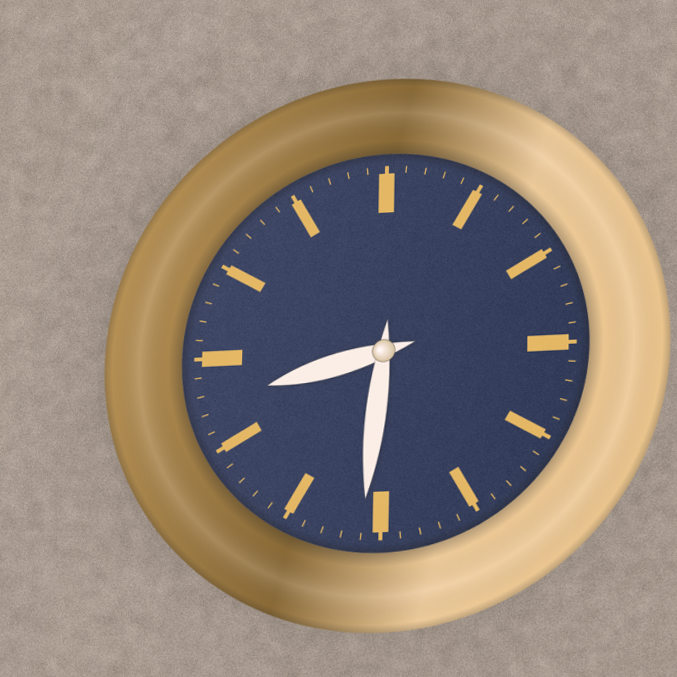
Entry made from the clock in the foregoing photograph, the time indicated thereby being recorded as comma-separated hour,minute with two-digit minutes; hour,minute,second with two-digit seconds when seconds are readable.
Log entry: 8,31
